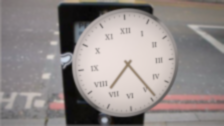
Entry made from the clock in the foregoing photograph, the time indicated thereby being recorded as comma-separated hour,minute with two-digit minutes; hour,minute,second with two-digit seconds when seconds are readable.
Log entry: 7,24
